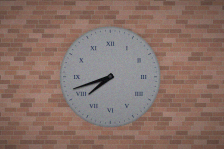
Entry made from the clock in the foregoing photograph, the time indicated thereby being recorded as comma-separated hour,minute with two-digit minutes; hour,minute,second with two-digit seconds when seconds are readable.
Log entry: 7,42
